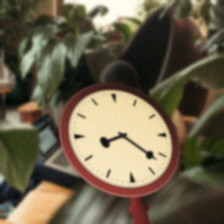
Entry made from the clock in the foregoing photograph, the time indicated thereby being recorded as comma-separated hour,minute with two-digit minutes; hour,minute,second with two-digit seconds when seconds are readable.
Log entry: 8,22
